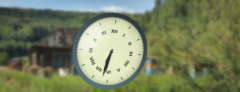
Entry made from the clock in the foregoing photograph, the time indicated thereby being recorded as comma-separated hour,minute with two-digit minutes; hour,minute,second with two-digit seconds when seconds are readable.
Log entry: 6,32
